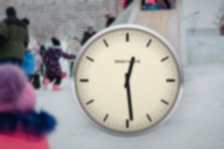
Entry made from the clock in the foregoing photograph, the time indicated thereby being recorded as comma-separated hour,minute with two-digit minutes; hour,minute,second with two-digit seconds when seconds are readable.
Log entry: 12,29
